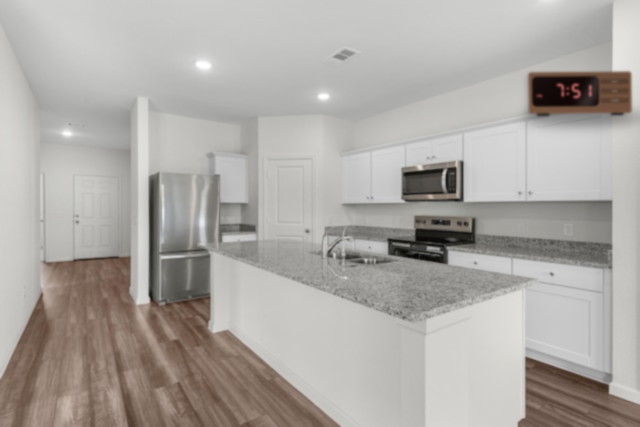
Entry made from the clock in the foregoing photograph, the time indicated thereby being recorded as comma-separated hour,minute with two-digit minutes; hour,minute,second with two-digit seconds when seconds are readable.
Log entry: 7,51
